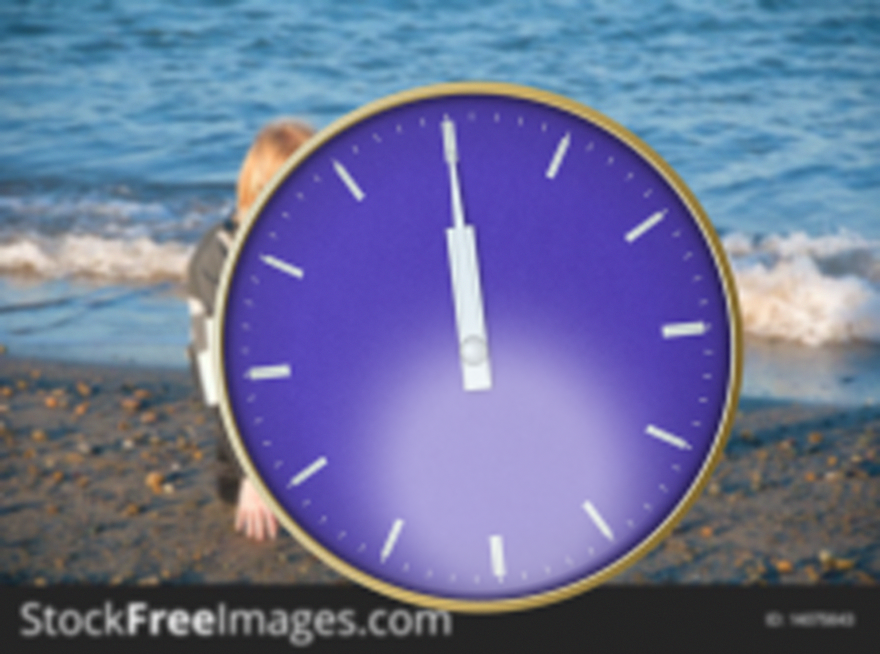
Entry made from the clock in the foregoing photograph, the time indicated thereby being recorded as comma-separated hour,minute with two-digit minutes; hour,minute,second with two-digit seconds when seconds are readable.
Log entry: 12,00
